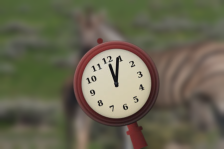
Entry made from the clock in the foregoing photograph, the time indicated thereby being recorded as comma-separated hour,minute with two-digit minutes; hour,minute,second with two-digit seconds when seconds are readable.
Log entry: 12,04
